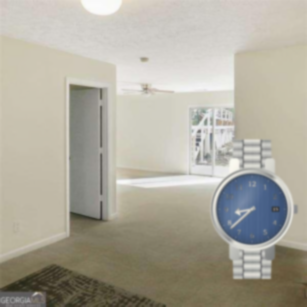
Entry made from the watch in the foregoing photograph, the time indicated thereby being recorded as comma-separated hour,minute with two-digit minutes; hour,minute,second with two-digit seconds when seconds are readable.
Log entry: 8,38
